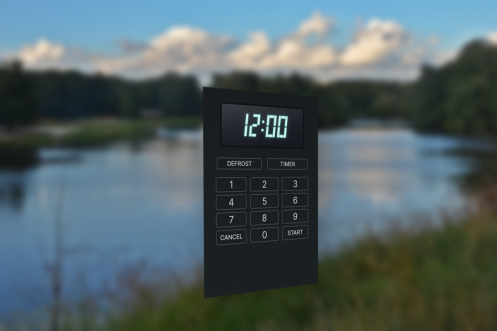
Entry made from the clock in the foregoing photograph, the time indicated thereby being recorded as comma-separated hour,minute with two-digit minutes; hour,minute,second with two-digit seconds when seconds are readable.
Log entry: 12,00
